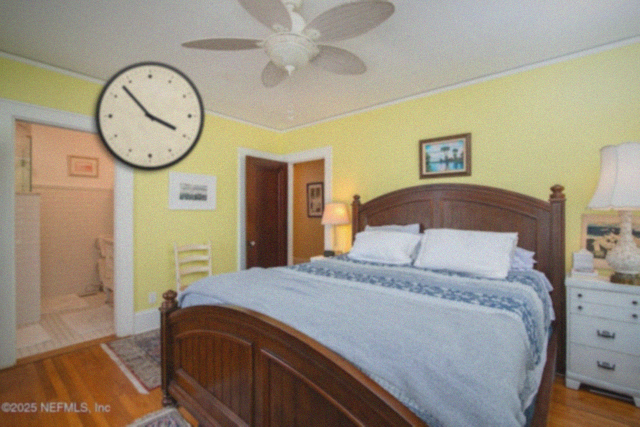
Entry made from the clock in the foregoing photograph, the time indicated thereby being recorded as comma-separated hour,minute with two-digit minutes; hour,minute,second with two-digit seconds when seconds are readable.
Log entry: 3,53
